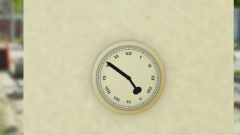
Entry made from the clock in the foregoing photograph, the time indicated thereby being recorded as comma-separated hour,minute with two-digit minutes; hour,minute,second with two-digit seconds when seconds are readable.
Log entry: 4,51
